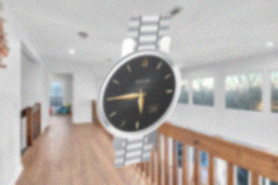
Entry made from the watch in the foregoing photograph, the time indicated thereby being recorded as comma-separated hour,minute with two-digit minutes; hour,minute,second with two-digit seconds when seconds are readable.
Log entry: 5,45
